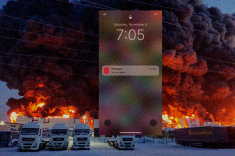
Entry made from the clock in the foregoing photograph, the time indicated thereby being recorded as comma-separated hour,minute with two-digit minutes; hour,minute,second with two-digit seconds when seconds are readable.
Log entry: 7,05
